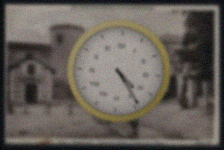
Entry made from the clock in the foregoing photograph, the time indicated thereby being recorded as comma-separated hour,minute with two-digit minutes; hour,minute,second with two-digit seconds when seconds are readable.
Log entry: 4,24
